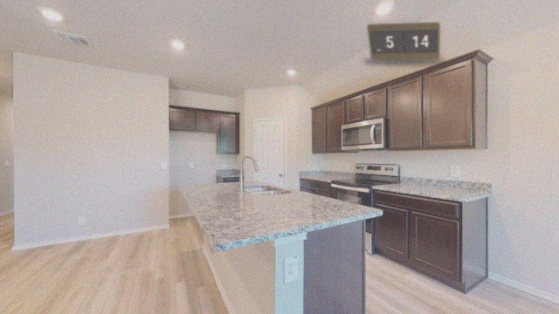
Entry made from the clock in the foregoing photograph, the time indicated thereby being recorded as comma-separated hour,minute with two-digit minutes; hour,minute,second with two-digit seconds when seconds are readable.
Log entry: 5,14
